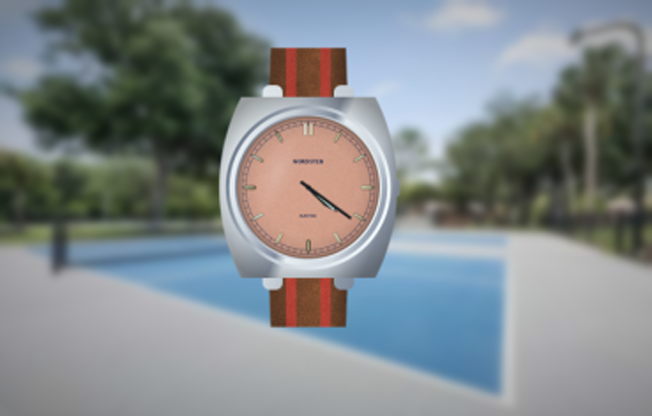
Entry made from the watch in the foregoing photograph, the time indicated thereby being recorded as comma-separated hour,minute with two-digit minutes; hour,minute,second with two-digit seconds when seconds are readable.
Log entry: 4,21
